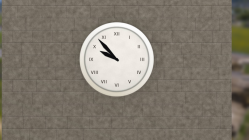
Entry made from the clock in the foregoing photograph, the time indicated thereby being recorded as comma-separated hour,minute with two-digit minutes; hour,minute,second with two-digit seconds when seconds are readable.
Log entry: 9,53
